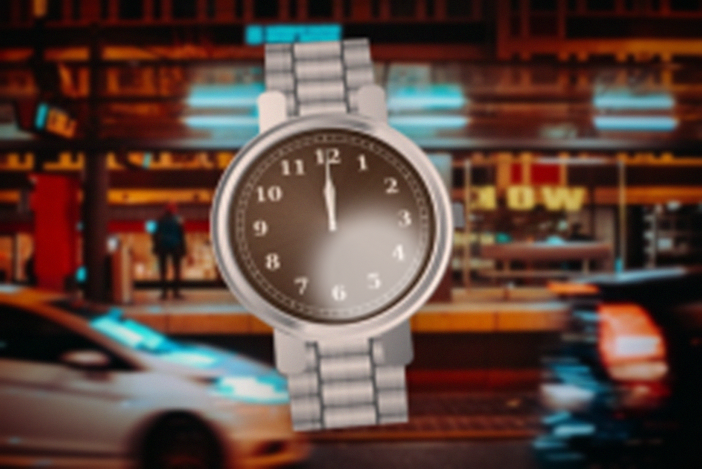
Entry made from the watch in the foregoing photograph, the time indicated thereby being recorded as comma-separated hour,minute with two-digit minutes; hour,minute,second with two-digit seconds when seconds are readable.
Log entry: 12,00
